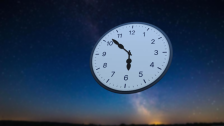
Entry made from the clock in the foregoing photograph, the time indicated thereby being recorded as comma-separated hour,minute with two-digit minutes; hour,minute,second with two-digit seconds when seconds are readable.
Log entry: 5,52
